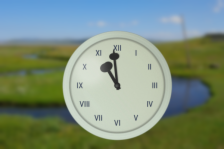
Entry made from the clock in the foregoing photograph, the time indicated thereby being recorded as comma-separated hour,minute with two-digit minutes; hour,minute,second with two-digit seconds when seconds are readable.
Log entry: 10,59
